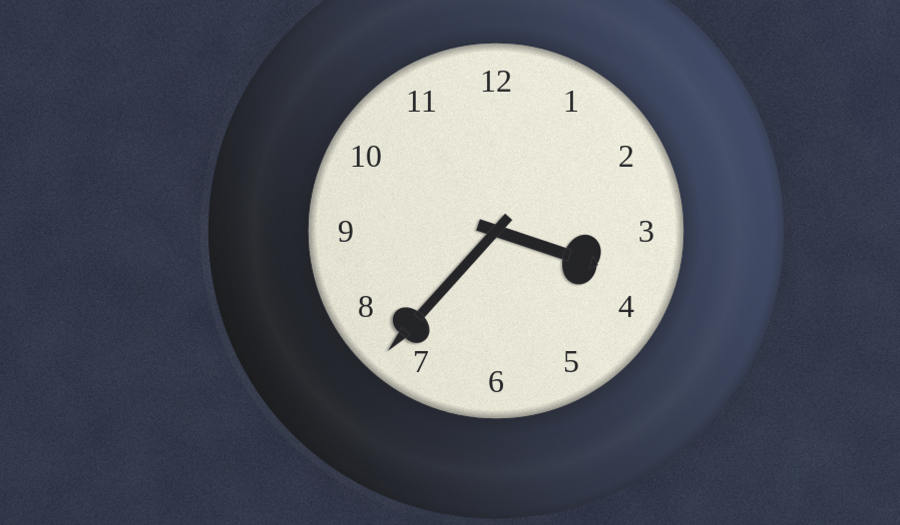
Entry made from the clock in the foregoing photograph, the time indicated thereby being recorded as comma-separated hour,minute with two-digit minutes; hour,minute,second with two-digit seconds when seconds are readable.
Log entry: 3,37
